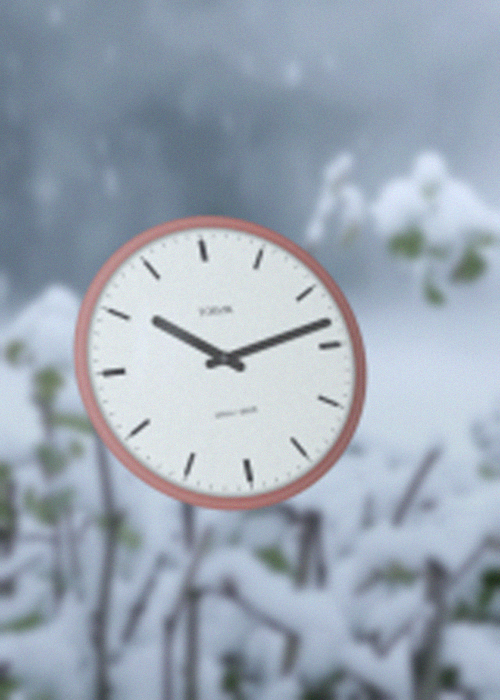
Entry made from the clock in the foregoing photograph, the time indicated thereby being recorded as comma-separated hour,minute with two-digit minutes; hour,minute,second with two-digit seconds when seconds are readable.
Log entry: 10,13
